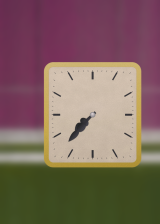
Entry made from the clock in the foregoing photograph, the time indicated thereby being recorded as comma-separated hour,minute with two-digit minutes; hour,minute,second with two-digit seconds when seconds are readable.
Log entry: 7,37
